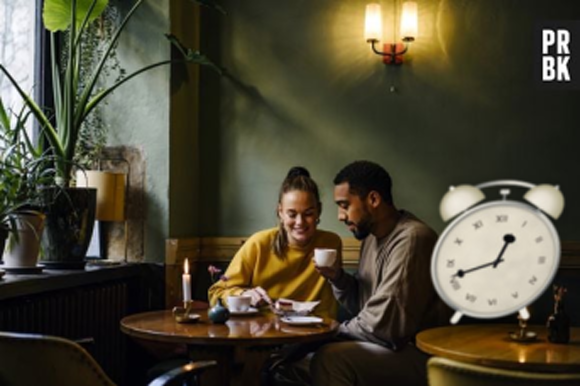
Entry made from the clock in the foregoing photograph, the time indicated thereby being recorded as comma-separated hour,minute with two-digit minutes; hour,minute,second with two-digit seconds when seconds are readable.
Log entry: 12,42
